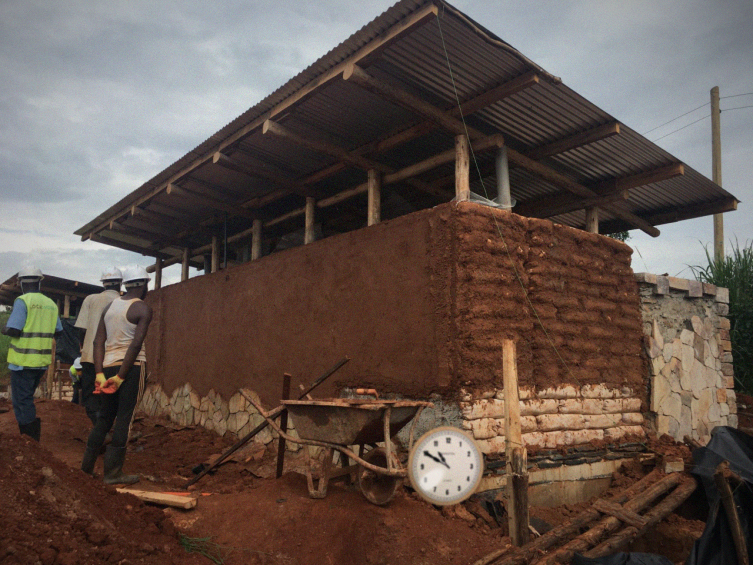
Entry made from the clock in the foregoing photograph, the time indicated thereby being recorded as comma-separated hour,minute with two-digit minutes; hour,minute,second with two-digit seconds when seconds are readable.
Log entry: 10,50
